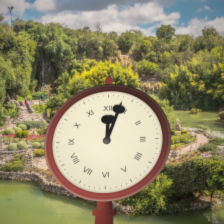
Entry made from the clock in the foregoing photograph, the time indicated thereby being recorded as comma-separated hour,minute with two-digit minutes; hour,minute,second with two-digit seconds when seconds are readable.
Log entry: 12,03
